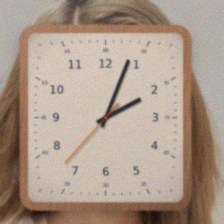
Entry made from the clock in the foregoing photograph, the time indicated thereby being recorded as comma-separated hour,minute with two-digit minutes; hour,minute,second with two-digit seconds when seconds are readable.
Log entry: 2,03,37
